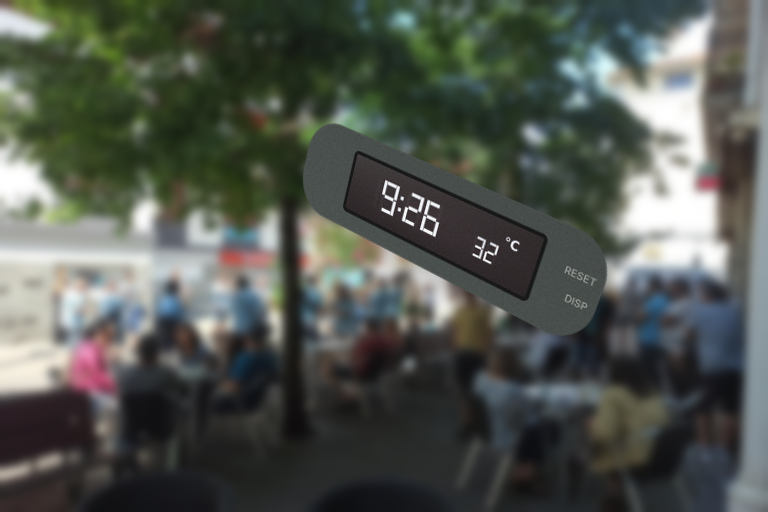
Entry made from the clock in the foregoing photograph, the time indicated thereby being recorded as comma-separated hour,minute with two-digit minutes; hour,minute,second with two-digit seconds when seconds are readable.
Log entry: 9,26
